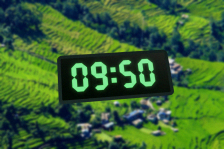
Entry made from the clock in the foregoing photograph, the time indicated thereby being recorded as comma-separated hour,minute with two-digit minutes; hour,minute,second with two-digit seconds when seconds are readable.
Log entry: 9,50
